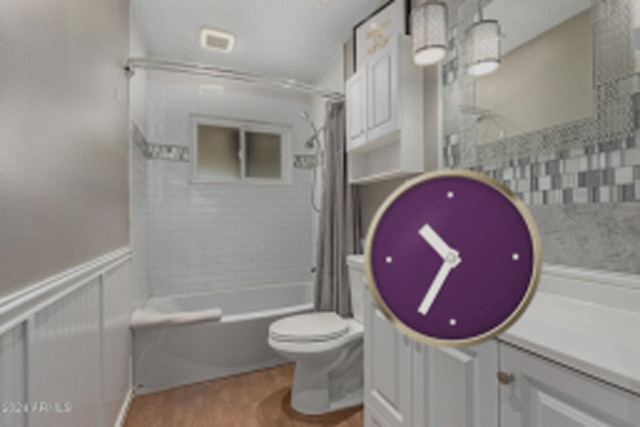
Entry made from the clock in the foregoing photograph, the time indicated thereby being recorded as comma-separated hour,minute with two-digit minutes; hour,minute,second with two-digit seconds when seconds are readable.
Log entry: 10,35
